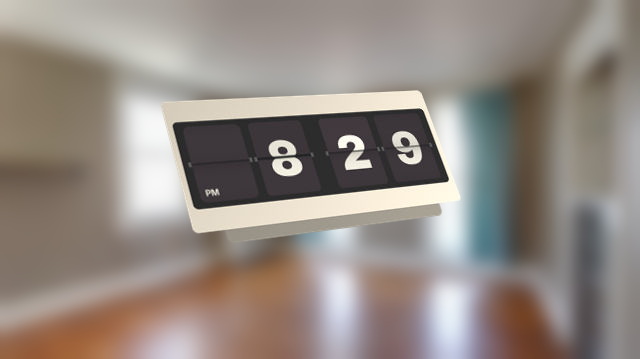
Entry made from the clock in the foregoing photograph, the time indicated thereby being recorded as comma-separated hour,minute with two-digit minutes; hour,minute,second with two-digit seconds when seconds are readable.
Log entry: 8,29
